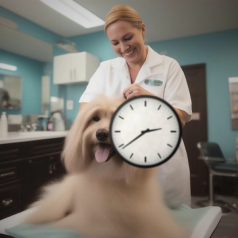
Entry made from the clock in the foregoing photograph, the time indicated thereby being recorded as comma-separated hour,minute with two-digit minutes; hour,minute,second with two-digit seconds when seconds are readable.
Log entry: 2,39
